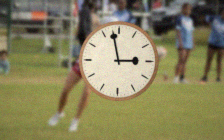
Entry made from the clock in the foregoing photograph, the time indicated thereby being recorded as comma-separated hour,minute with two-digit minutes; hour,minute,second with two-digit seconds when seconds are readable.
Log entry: 2,58
